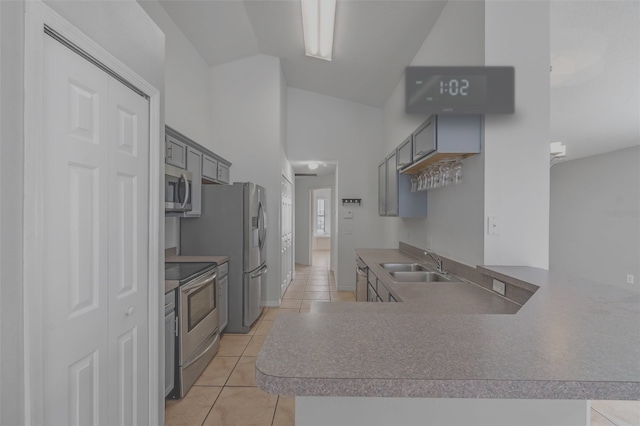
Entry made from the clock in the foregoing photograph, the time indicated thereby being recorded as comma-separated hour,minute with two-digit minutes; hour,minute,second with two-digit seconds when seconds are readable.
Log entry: 1,02
